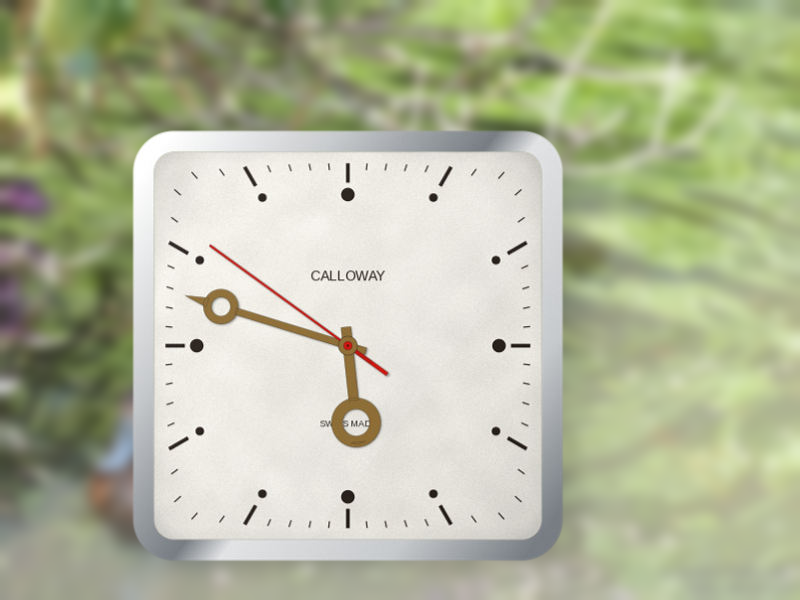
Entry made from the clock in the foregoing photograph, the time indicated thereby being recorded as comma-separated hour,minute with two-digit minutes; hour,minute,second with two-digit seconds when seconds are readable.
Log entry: 5,47,51
